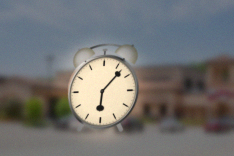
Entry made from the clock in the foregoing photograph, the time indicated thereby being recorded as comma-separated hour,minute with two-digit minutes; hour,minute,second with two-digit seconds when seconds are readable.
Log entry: 6,07
